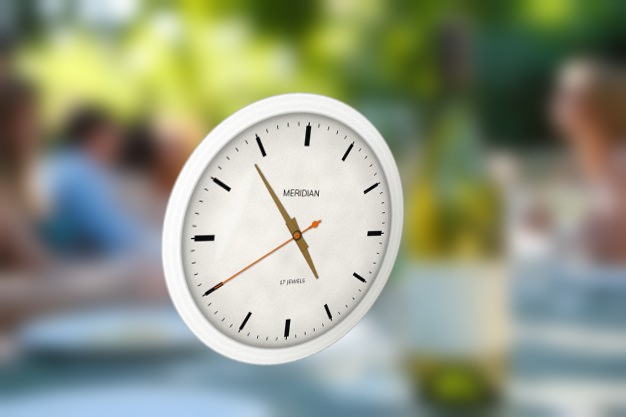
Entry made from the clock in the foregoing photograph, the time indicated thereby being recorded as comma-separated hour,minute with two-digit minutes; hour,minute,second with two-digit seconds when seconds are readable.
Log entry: 4,53,40
